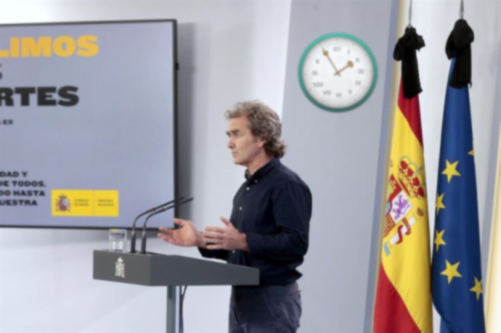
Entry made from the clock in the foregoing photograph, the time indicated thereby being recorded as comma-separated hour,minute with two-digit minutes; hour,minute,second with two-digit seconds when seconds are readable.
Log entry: 1,55
